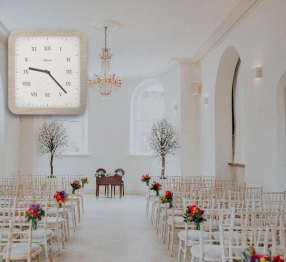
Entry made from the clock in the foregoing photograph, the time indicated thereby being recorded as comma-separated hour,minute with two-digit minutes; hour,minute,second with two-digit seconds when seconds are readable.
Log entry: 9,23
